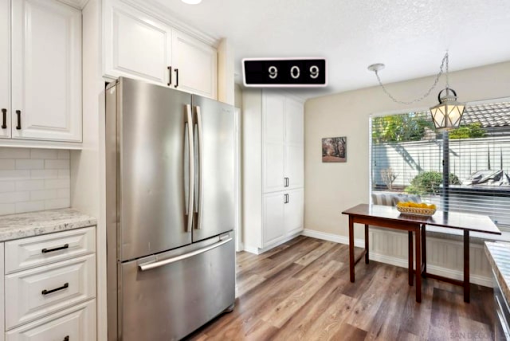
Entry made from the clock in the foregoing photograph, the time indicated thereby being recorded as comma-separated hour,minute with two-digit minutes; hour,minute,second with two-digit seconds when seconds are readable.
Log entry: 9,09
